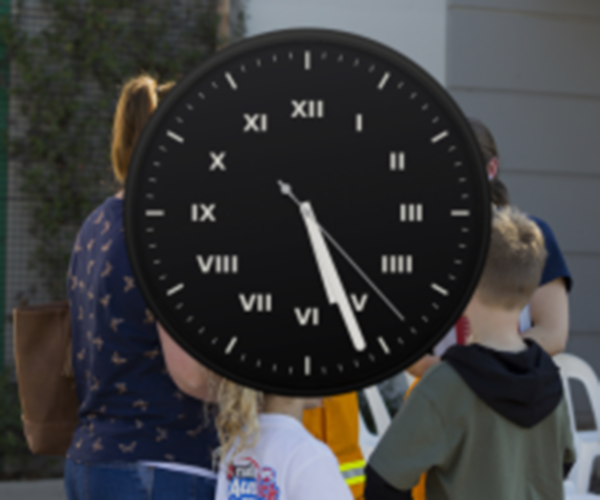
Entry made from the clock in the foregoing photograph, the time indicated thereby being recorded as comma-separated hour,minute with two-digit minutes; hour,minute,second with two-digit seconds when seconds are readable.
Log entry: 5,26,23
